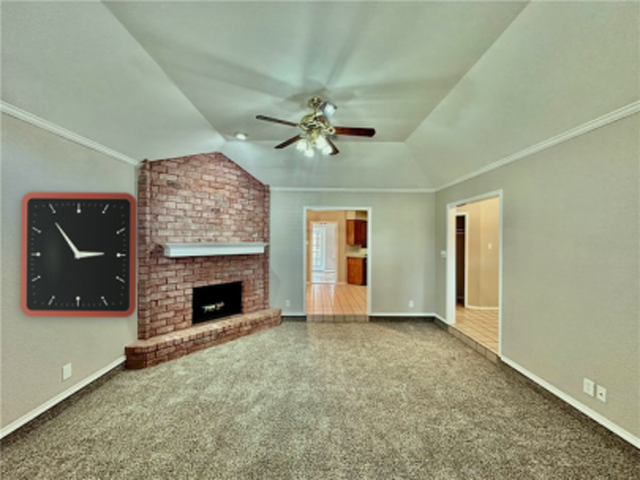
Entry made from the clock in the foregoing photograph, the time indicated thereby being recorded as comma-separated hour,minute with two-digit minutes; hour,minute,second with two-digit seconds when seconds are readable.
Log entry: 2,54
